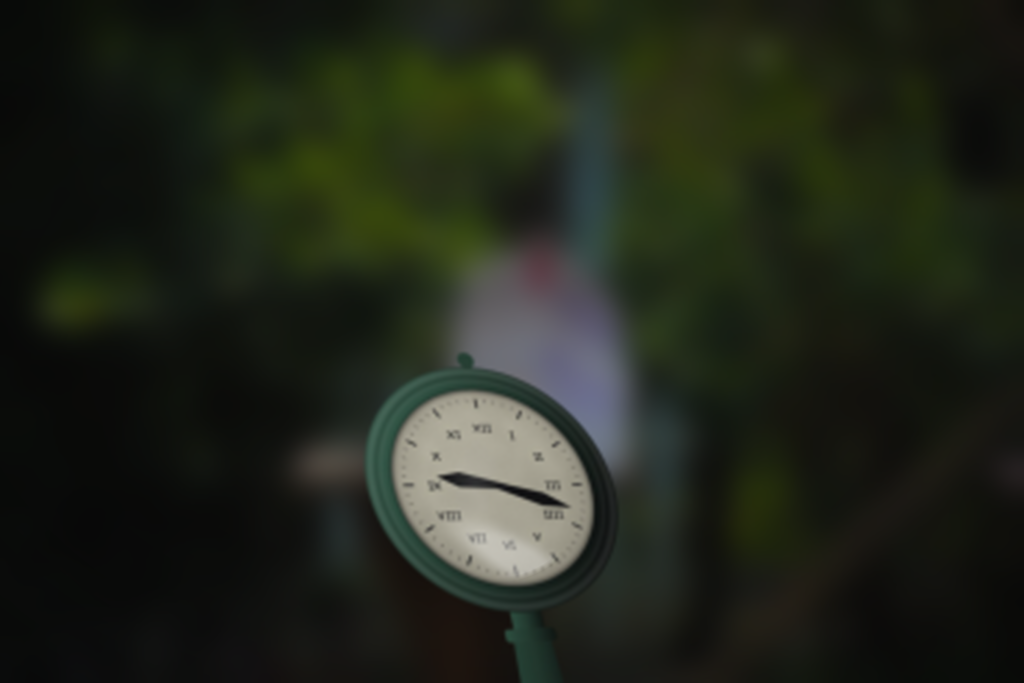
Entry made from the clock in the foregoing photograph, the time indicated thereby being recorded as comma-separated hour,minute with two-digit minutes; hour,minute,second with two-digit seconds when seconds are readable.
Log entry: 9,18
